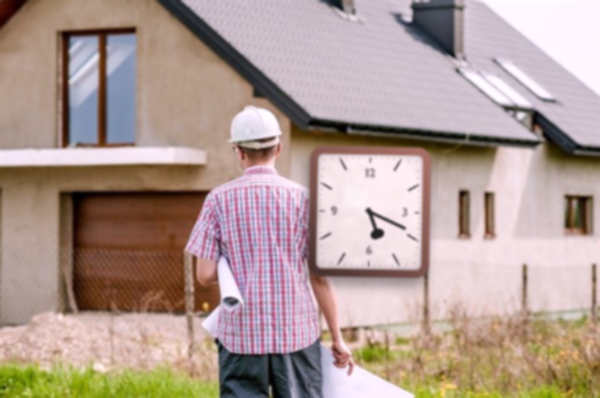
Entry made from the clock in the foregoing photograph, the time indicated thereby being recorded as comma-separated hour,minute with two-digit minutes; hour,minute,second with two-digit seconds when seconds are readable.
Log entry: 5,19
